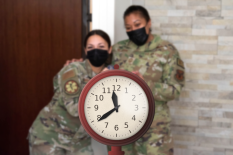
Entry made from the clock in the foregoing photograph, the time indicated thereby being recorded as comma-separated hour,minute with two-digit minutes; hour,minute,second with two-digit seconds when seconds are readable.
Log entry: 11,39
